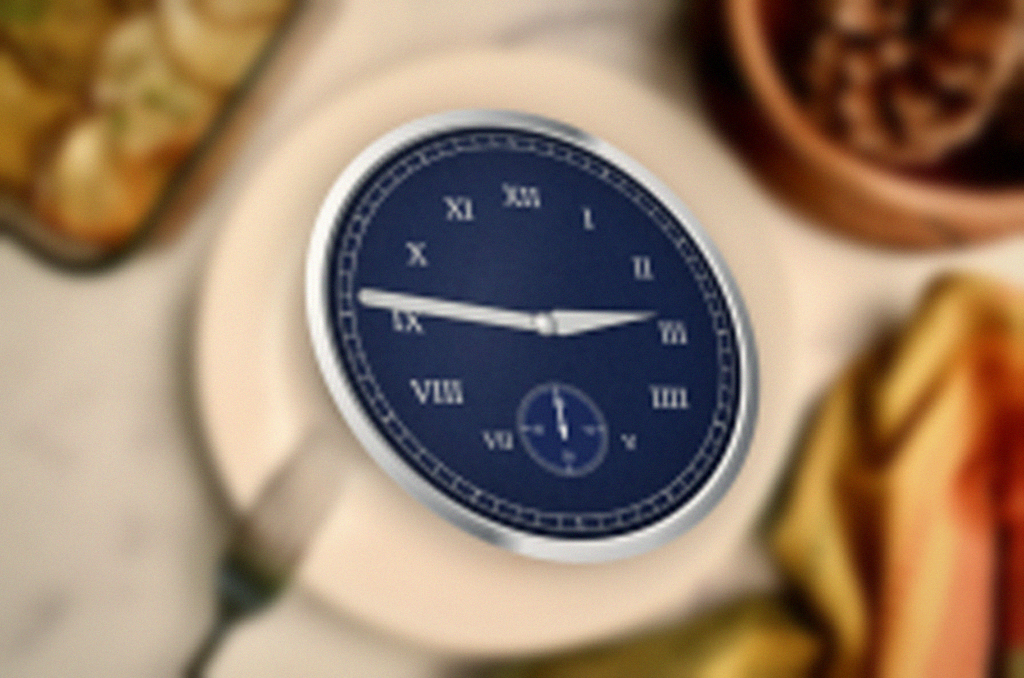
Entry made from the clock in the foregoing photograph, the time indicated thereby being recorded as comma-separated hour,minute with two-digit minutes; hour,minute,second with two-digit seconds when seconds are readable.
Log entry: 2,46
